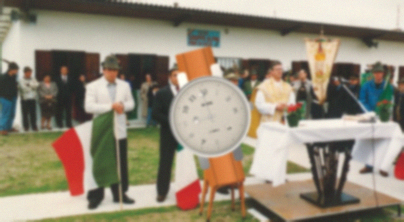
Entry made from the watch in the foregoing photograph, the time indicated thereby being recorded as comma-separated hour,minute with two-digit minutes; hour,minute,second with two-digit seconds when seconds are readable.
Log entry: 8,59
